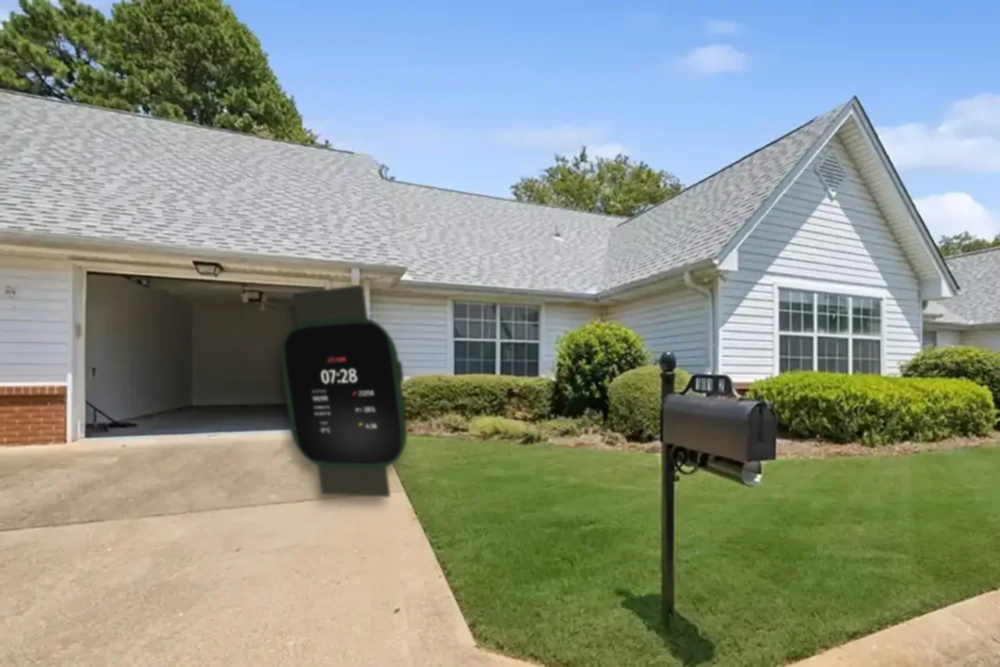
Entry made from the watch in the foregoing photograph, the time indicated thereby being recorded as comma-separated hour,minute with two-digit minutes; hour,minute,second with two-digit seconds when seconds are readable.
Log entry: 7,28
